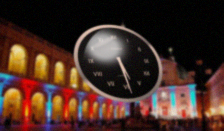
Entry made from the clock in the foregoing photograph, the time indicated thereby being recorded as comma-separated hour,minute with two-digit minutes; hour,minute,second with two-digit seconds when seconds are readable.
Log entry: 5,29
